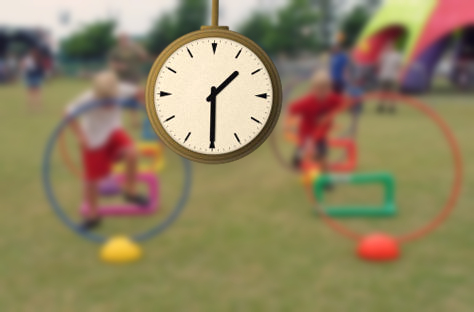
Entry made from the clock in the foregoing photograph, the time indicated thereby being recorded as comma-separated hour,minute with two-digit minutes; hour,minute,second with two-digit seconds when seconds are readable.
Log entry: 1,30
